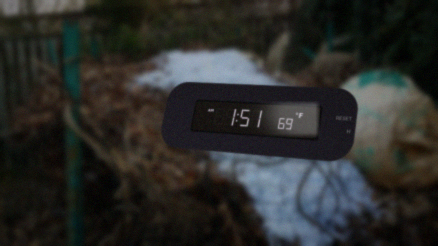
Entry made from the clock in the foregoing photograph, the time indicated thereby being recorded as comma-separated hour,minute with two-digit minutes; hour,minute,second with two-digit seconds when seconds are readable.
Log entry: 1,51
